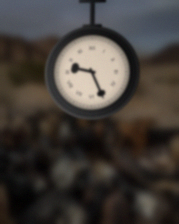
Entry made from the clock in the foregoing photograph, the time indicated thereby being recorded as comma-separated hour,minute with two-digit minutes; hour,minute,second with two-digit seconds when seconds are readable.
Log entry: 9,26
